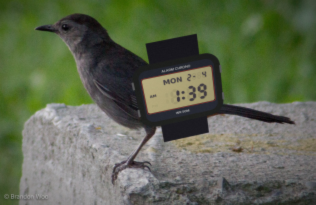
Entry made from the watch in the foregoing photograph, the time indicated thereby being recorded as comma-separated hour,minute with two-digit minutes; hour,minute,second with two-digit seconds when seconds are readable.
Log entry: 1,39
